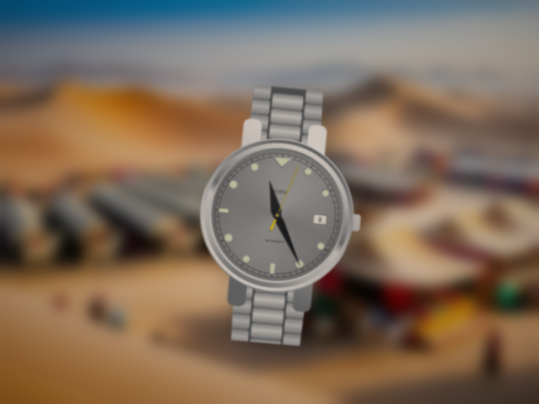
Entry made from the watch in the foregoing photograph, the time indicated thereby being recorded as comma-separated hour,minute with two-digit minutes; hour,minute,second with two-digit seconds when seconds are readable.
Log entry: 11,25,03
